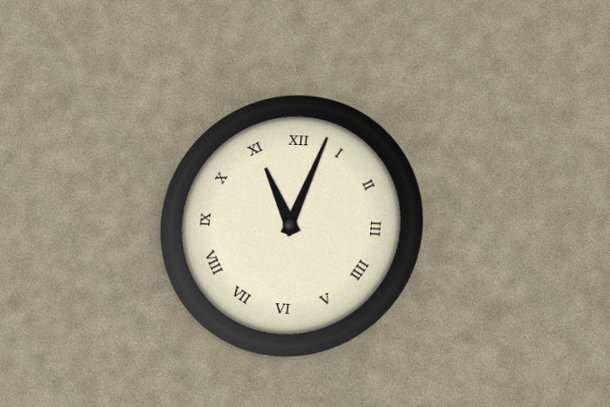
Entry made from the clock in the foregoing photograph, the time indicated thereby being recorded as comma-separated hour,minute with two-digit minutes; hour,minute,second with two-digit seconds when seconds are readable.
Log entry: 11,03
